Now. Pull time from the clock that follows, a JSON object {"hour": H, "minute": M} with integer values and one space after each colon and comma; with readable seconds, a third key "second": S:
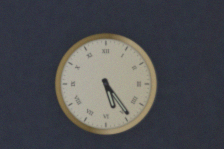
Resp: {"hour": 5, "minute": 24}
